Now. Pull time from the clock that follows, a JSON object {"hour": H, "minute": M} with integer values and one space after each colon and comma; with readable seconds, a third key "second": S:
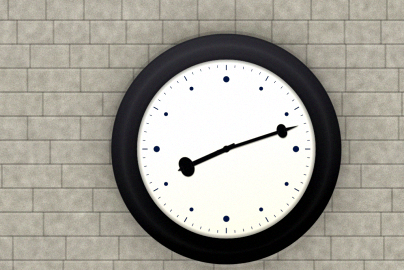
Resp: {"hour": 8, "minute": 12}
